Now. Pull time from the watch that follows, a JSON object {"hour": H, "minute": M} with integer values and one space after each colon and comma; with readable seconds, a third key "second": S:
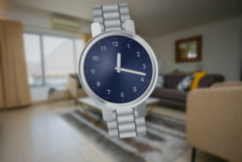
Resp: {"hour": 12, "minute": 18}
